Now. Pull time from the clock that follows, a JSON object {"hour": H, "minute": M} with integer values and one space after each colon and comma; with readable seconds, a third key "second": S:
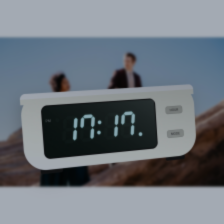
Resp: {"hour": 17, "minute": 17}
